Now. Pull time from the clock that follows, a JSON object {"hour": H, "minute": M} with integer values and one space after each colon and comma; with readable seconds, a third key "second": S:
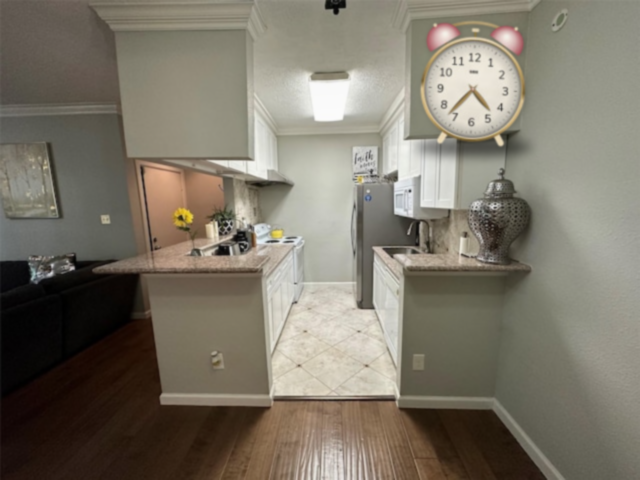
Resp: {"hour": 4, "minute": 37}
